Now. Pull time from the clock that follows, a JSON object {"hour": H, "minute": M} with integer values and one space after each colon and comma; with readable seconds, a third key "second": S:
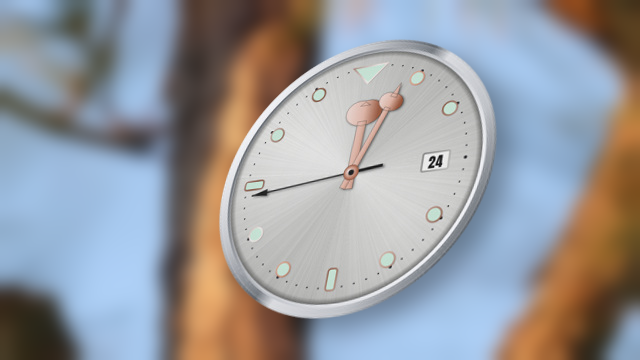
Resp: {"hour": 12, "minute": 3, "second": 44}
